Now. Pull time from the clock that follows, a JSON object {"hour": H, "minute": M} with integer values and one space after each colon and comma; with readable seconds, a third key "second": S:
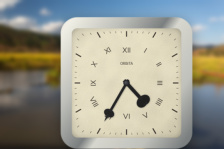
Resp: {"hour": 4, "minute": 35}
